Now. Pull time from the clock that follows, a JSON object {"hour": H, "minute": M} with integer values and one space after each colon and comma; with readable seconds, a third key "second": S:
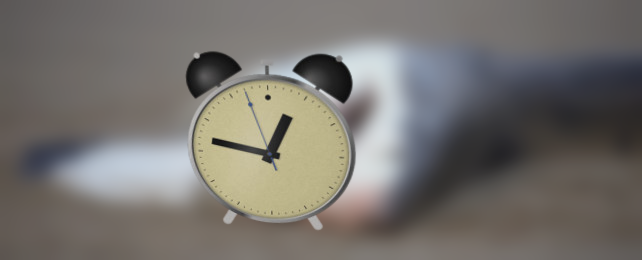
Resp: {"hour": 12, "minute": 46, "second": 57}
